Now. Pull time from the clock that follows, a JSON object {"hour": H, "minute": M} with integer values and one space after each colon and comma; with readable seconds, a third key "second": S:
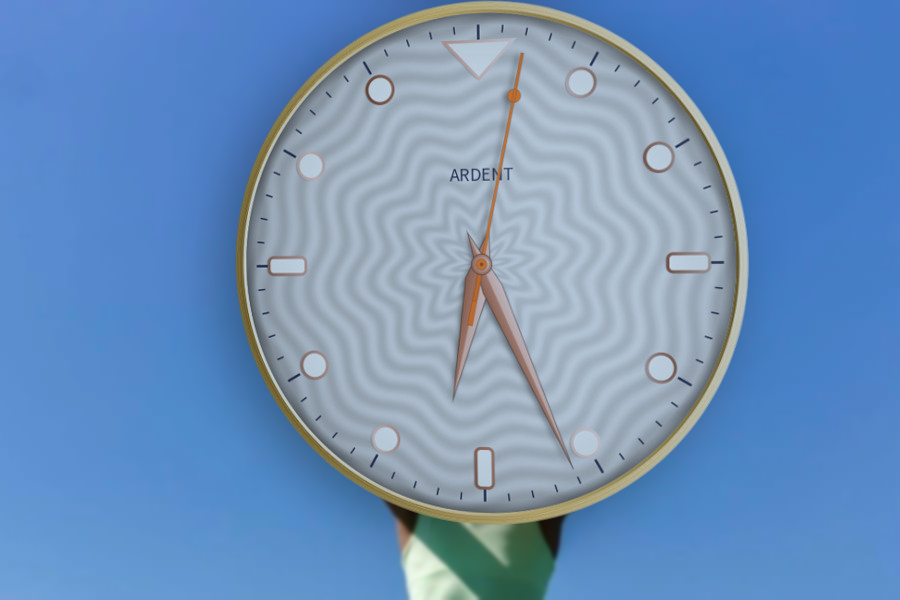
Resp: {"hour": 6, "minute": 26, "second": 2}
